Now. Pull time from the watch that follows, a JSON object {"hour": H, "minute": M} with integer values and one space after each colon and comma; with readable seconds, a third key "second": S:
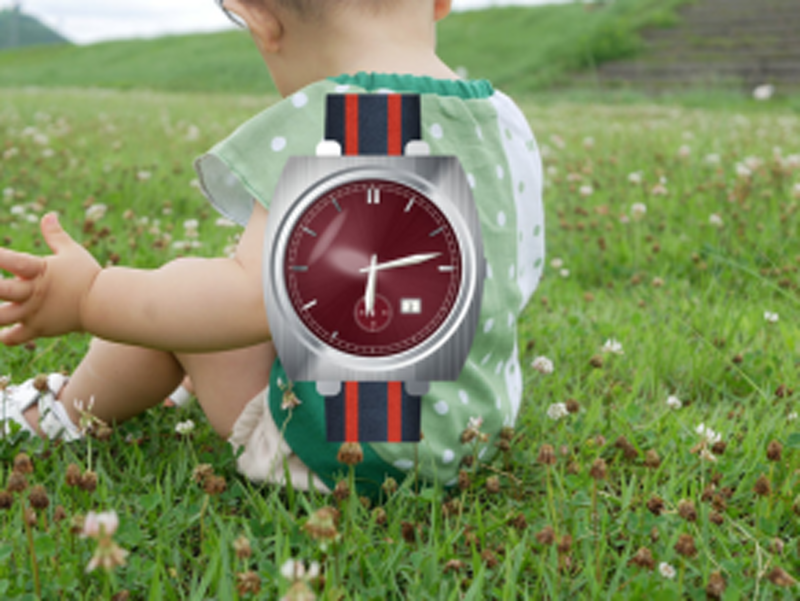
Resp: {"hour": 6, "minute": 13}
